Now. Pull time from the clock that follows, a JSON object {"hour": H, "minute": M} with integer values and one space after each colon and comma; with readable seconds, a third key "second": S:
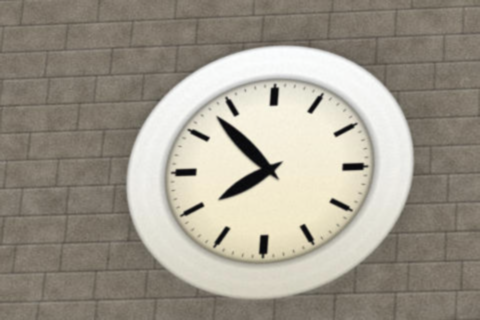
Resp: {"hour": 7, "minute": 53}
